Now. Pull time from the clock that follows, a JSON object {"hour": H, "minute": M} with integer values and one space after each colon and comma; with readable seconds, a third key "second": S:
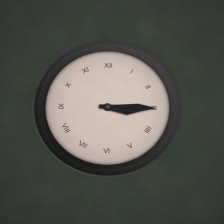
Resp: {"hour": 3, "minute": 15}
